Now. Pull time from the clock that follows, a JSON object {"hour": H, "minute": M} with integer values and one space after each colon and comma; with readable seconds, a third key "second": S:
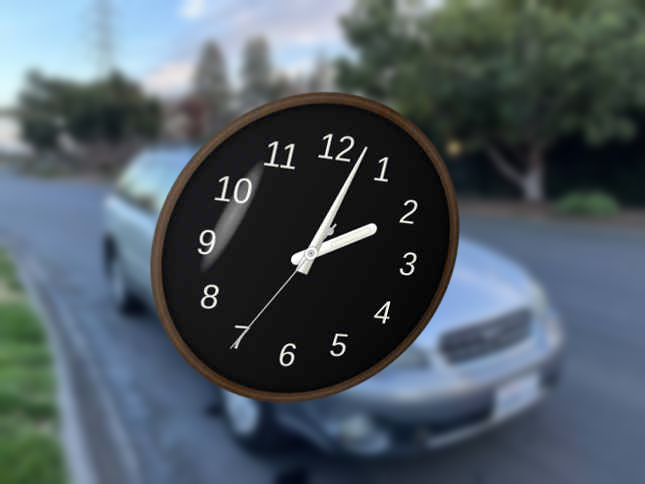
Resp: {"hour": 2, "minute": 2, "second": 35}
